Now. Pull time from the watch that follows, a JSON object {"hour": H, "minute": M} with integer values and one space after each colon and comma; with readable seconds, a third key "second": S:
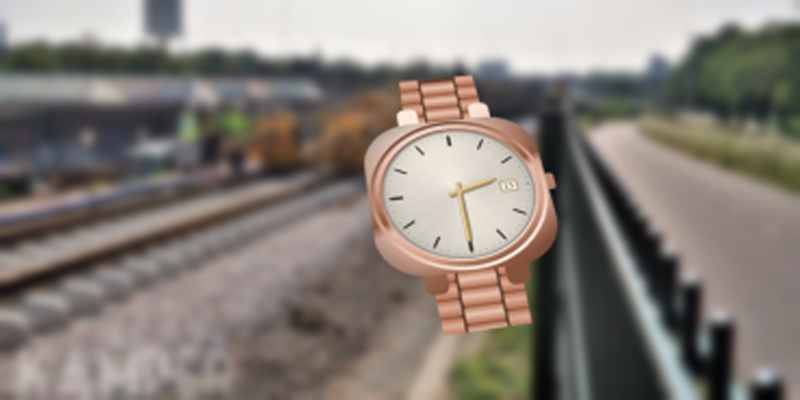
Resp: {"hour": 2, "minute": 30}
